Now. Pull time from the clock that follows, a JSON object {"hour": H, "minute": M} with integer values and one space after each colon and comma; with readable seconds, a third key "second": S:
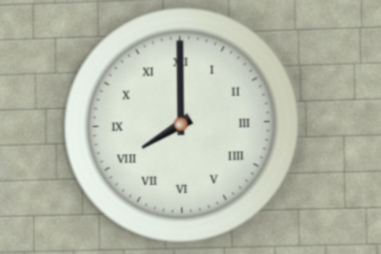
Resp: {"hour": 8, "minute": 0}
